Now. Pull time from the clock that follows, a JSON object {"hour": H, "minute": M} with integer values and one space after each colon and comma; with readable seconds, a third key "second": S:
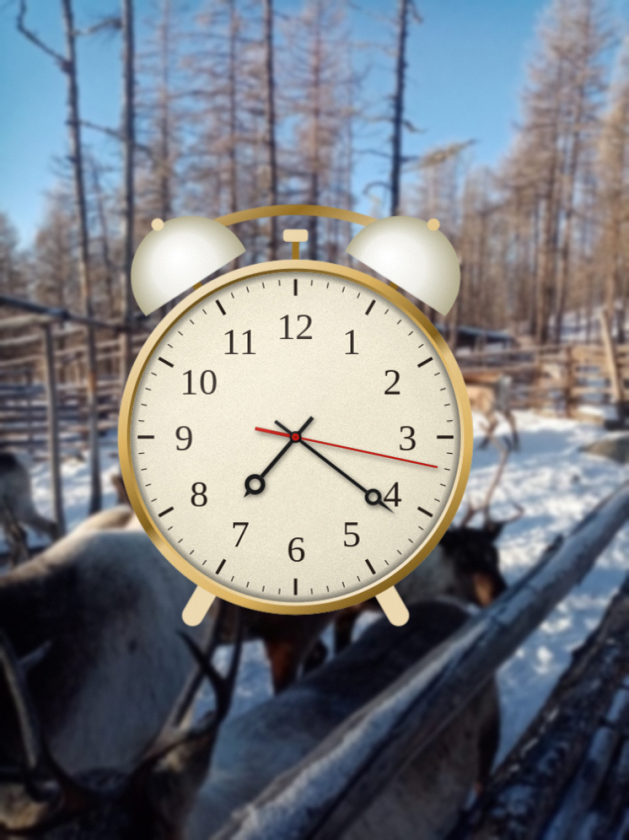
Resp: {"hour": 7, "minute": 21, "second": 17}
